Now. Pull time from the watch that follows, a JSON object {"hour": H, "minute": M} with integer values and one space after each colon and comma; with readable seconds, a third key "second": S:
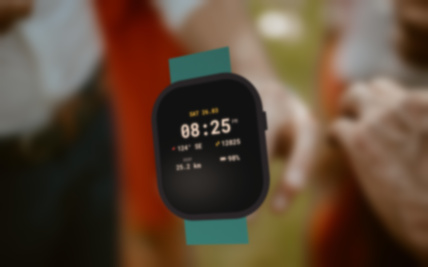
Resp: {"hour": 8, "minute": 25}
